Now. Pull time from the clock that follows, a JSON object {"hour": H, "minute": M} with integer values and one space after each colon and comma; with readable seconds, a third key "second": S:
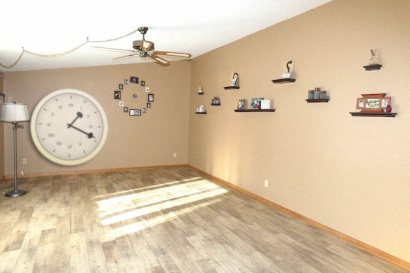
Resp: {"hour": 1, "minute": 19}
